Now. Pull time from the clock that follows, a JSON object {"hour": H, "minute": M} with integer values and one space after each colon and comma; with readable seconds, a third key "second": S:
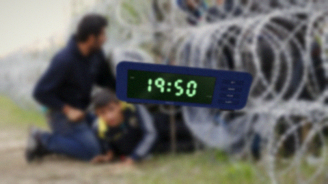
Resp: {"hour": 19, "minute": 50}
